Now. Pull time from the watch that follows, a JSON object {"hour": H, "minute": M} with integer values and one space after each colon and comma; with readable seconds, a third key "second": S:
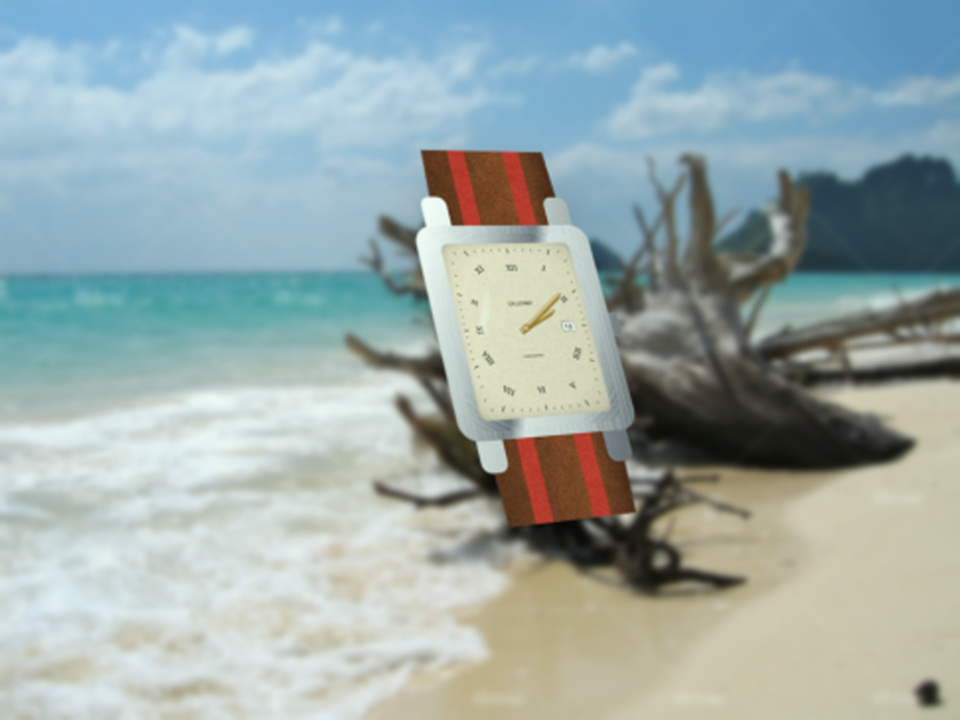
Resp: {"hour": 2, "minute": 9}
